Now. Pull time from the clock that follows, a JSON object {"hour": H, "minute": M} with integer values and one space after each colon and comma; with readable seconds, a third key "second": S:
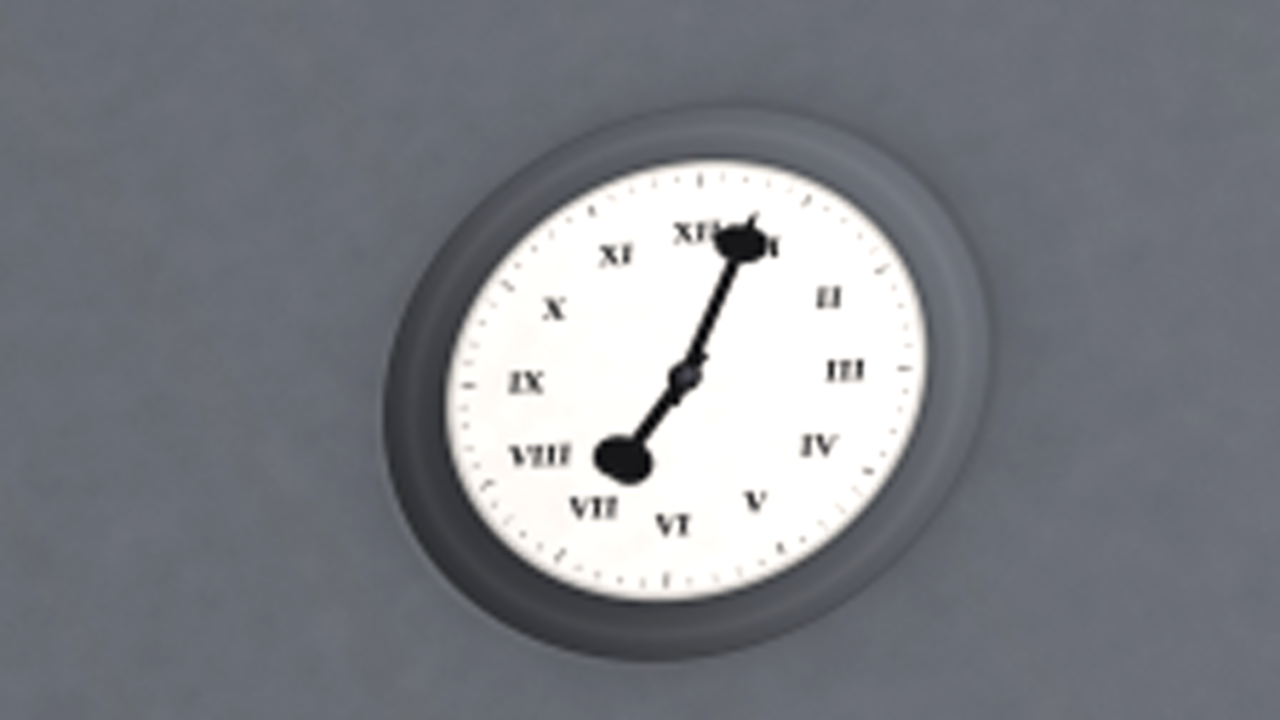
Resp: {"hour": 7, "minute": 3}
